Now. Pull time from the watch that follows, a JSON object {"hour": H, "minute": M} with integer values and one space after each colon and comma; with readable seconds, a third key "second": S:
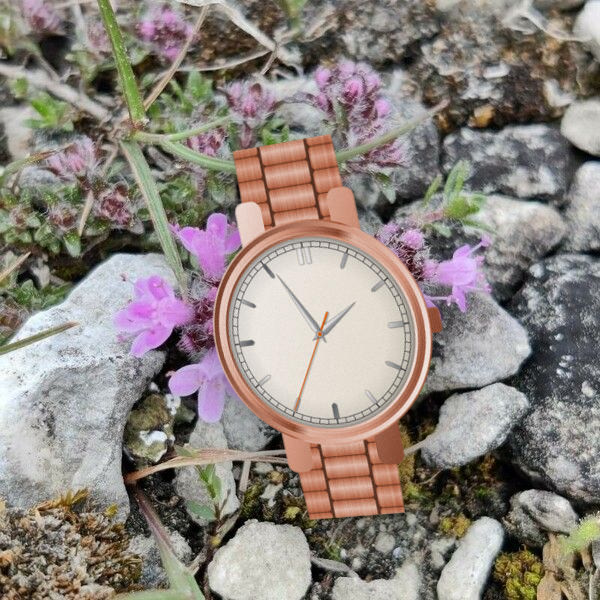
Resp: {"hour": 1, "minute": 55, "second": 35}
